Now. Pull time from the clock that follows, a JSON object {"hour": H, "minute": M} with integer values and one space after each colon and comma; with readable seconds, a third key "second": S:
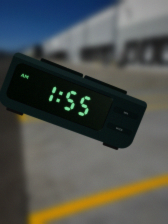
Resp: {"hour": 1, "minute": 55}
